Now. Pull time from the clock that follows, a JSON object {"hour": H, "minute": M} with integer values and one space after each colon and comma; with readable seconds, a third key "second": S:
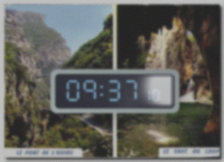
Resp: {"hour": 9, "minute": 37, "second": 10}
